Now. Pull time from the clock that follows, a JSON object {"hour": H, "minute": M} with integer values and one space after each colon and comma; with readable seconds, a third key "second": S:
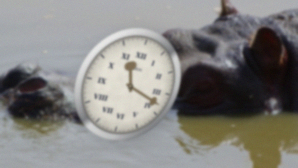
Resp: {"hour": 11, "minute": 18}
